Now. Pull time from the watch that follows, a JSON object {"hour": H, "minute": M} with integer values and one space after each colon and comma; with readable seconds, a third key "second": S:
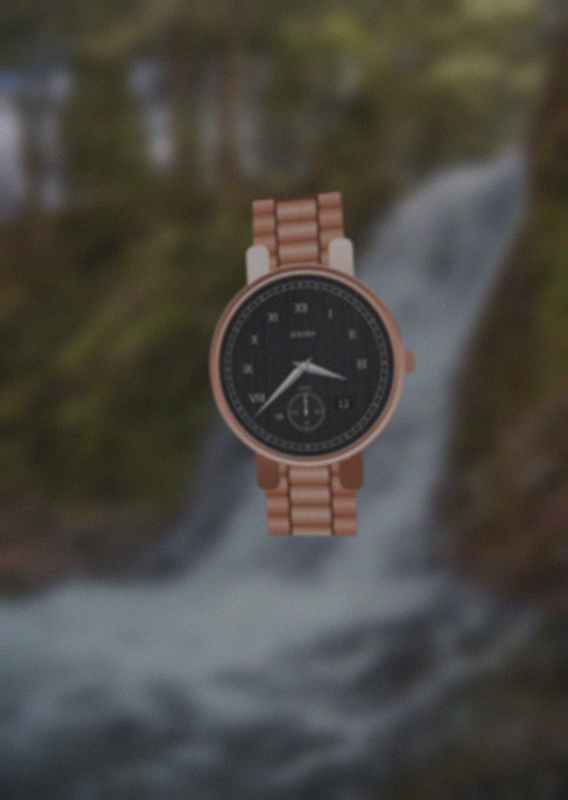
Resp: {"hour": 3, "minute": 38}
